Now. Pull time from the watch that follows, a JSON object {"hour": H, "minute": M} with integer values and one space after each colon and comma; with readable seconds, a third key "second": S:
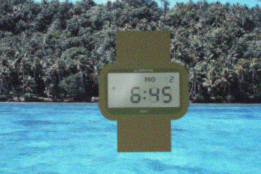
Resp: {"hour": 6, "minute": 45}
